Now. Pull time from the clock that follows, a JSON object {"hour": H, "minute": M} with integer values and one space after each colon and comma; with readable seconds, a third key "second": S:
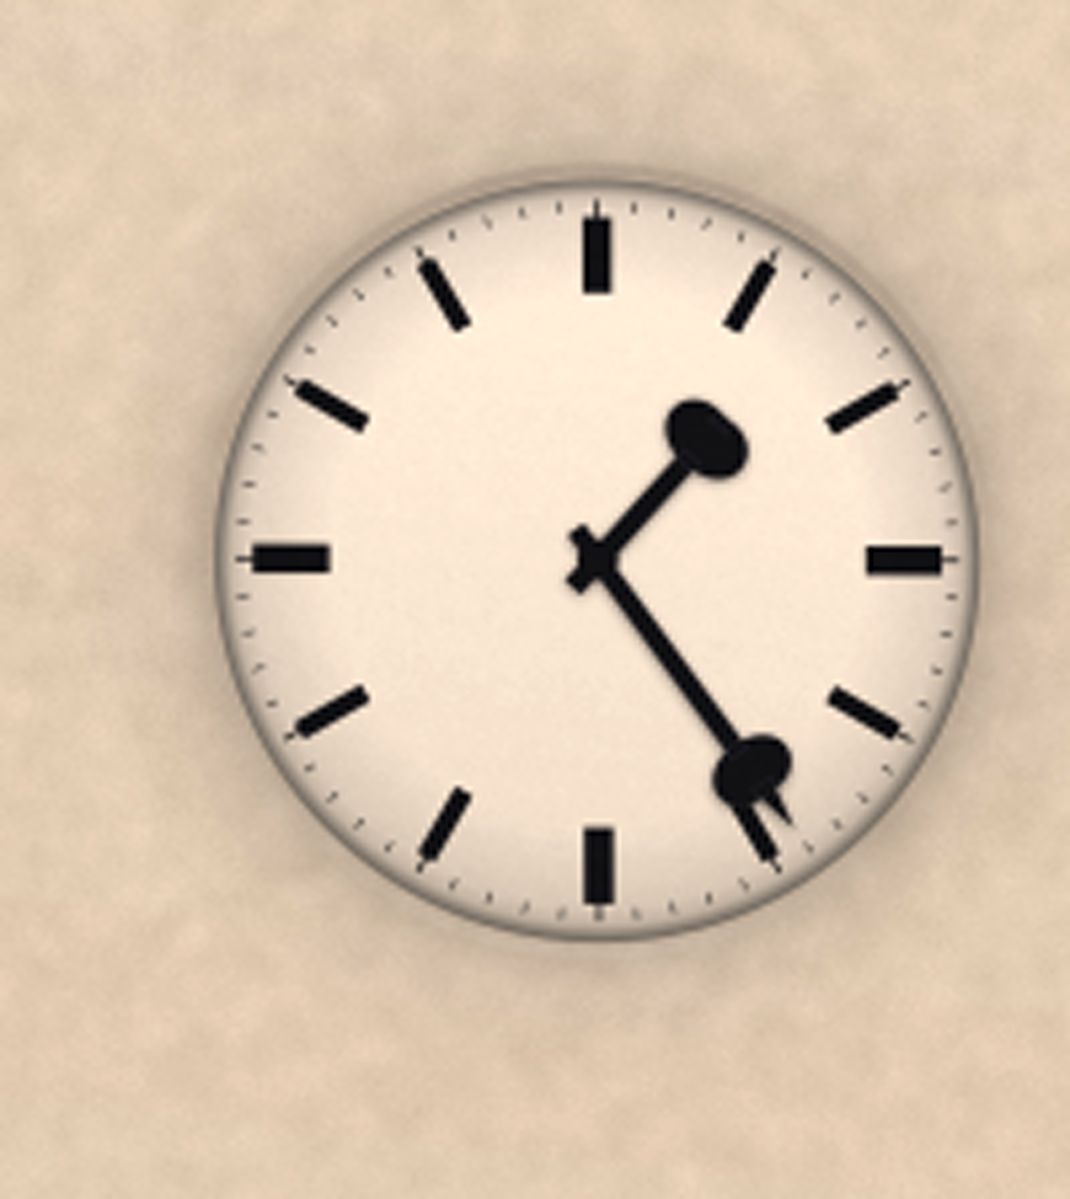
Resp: {"hour": 1, "minute": 24}
